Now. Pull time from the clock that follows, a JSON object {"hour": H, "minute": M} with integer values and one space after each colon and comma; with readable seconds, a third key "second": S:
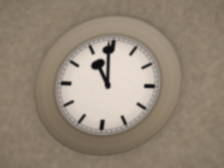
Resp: {"hour": 10, "minute": 59}
